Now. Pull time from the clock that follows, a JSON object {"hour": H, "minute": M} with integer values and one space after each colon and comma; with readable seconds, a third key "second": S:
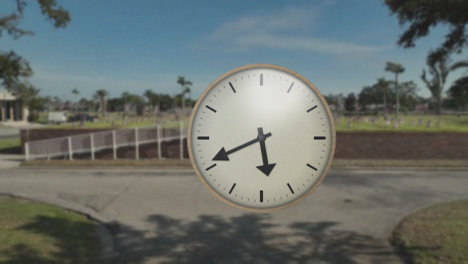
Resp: {"hour": 5, "minute": 41}
